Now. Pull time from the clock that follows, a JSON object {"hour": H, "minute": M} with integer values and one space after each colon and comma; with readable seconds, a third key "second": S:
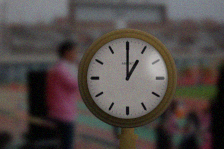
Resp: {"hour": 1, "minute": 0}
